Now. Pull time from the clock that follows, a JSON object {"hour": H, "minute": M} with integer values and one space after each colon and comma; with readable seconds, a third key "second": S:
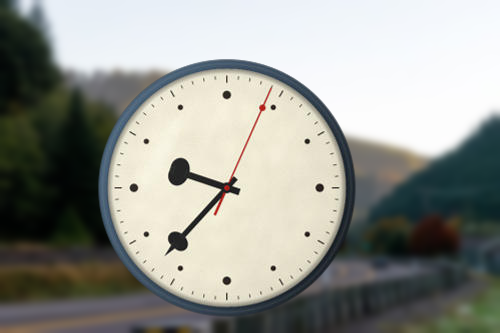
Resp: {"hour": 9, "minute": 37, "second": 4}
